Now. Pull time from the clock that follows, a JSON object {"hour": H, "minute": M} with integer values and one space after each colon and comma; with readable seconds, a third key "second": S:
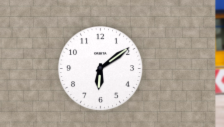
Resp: {"hour": 6, "minute": 9}
